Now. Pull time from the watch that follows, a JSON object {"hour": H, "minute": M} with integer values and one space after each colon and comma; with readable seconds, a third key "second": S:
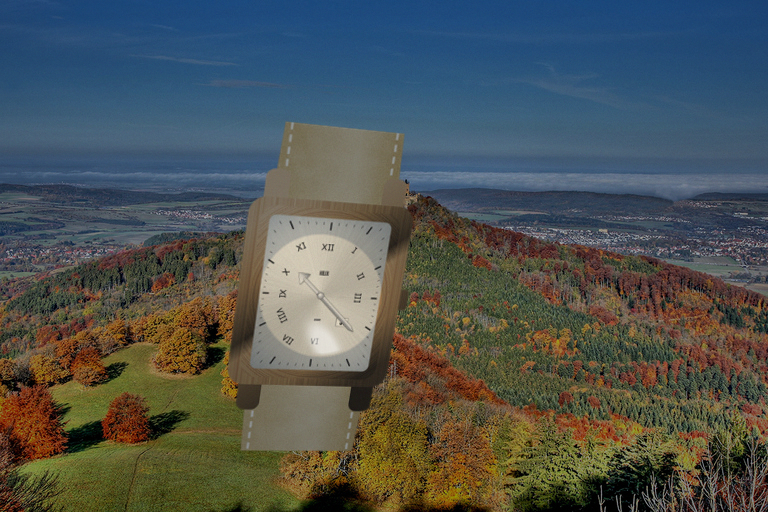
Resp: {"hour": 10, "minute": 22}
